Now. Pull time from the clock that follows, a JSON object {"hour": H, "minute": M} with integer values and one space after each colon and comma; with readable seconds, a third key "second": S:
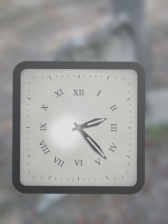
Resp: {"hour": 2, "minute": 23}
